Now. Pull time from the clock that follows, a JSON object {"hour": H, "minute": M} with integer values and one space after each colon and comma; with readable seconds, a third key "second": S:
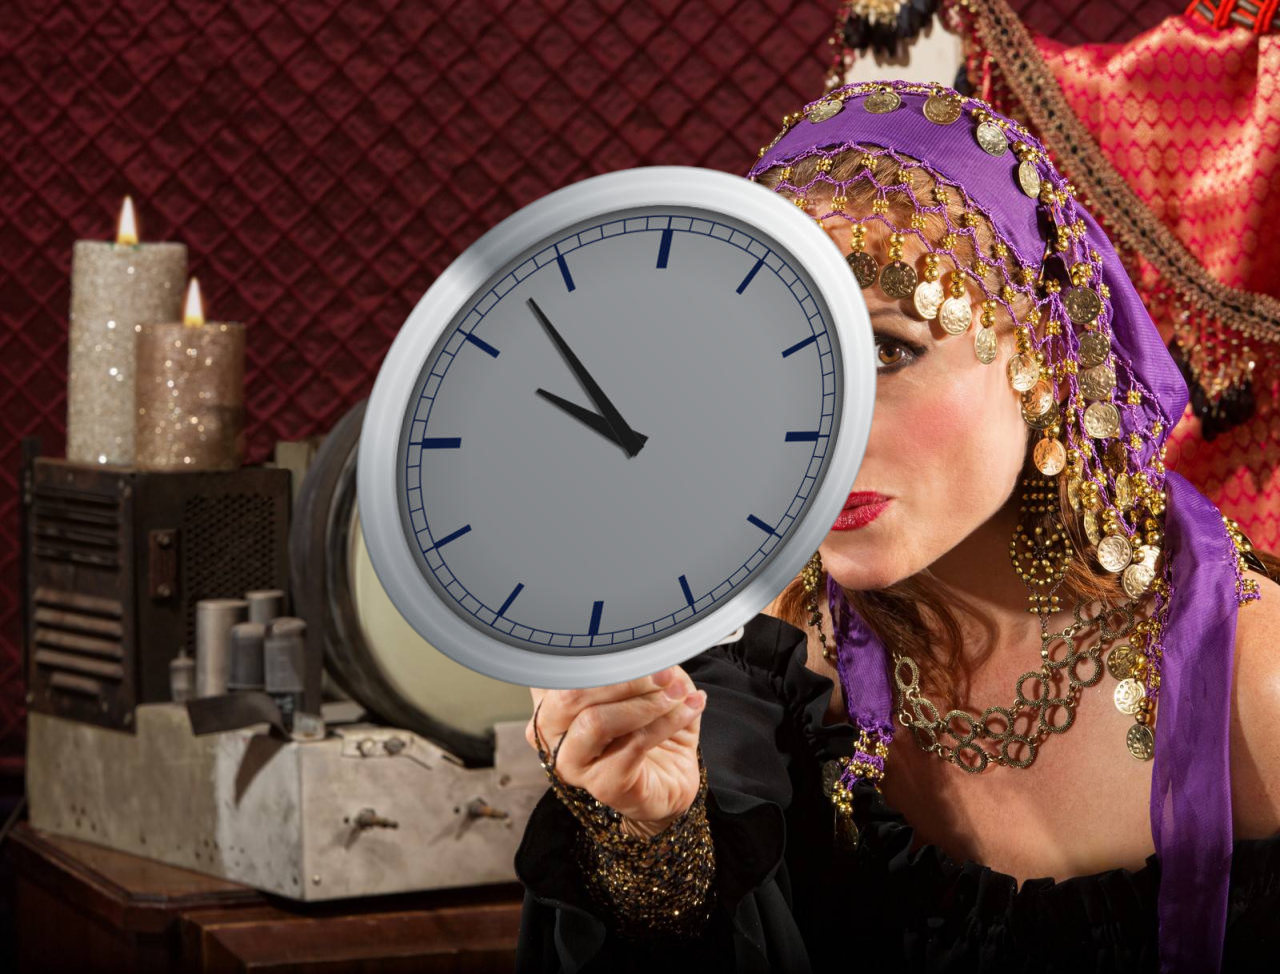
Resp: {"hour": 9, "minute": 53}
